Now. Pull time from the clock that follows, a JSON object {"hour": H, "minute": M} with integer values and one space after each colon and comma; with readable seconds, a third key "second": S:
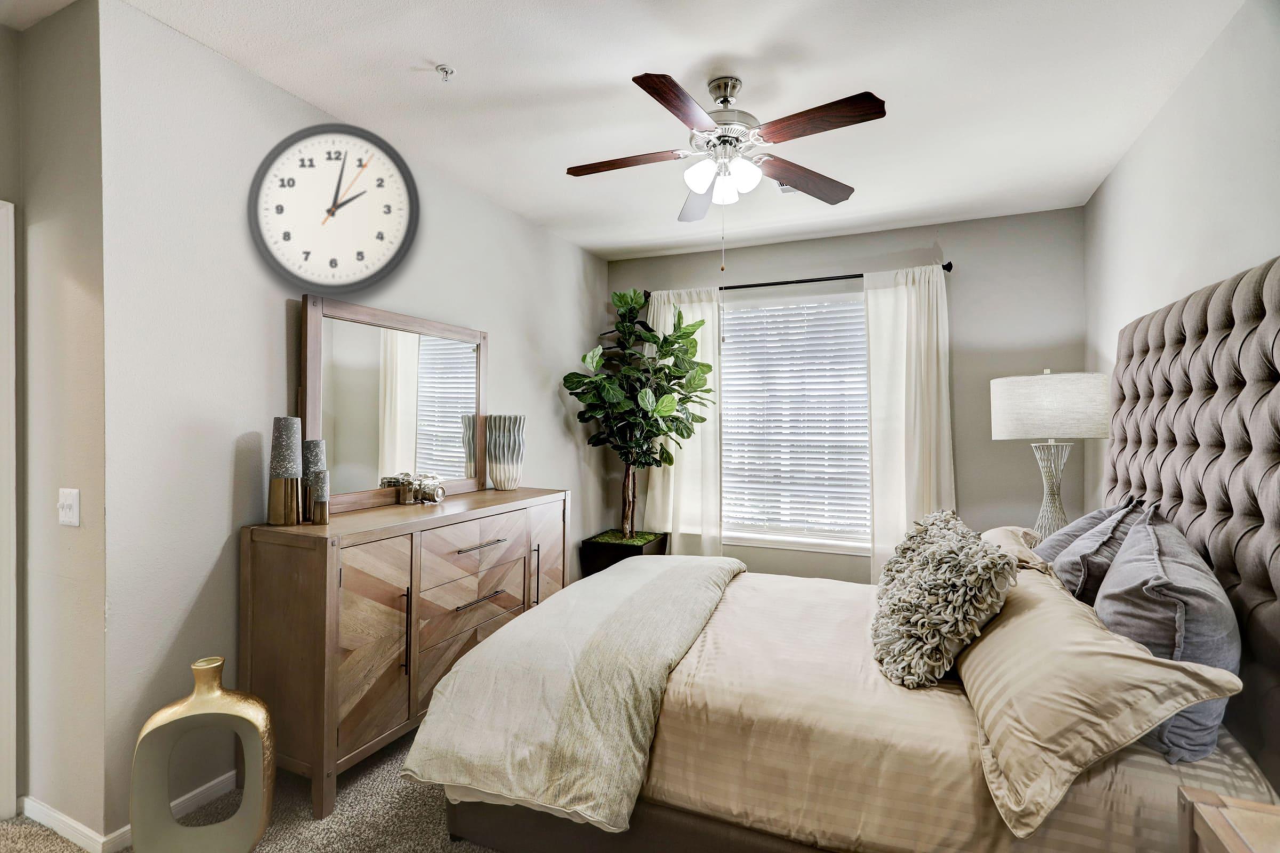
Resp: {"hour": 2, "minute": 2, "second": 6}
